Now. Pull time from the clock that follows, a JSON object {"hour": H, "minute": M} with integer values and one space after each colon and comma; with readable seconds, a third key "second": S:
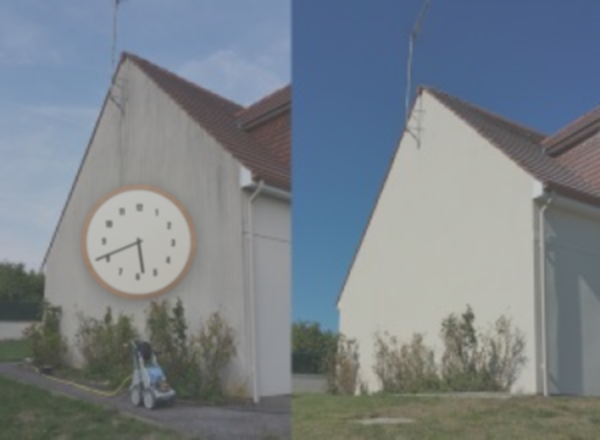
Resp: {"hour": 5, "minute": 41}
